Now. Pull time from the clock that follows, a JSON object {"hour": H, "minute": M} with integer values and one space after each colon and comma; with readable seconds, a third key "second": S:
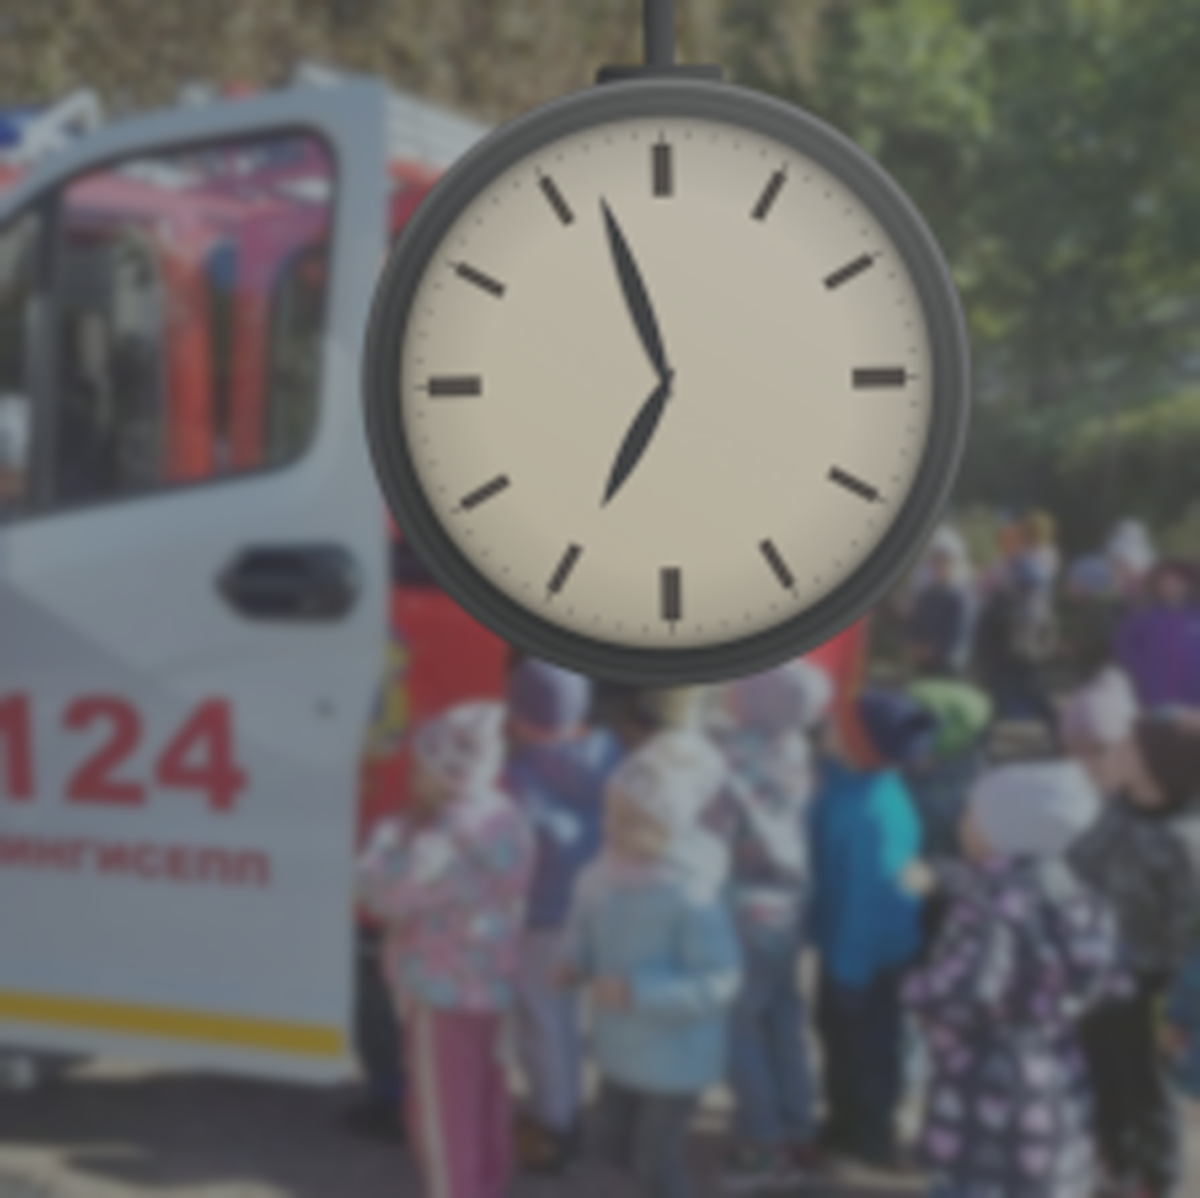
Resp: {"hour": 6, "minute": 57}
